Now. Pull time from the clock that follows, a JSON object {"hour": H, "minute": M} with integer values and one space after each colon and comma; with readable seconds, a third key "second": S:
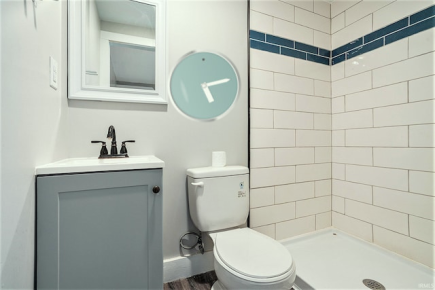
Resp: {"hour": 5, "minute": 13}
